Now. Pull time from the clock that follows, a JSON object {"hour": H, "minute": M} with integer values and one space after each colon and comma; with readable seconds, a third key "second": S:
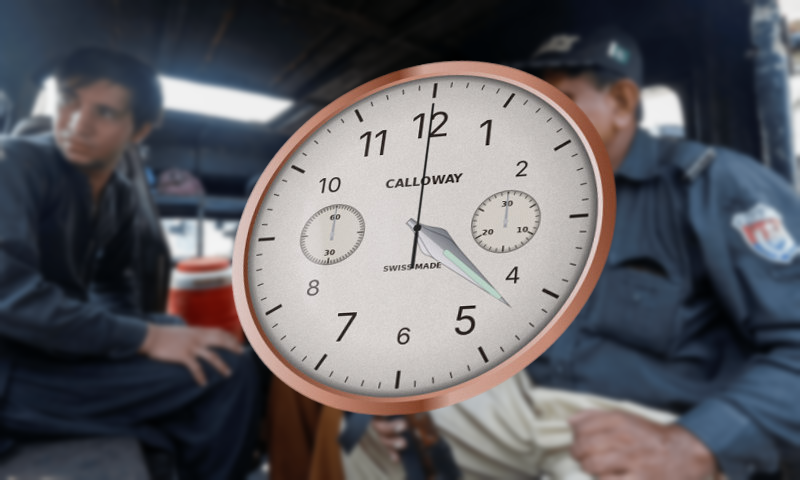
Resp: {"hour": 4, "minute": 22}
